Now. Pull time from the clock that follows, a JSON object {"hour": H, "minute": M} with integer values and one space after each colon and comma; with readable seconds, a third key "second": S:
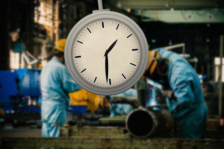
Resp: {"hour": 1, "minute": 31}
